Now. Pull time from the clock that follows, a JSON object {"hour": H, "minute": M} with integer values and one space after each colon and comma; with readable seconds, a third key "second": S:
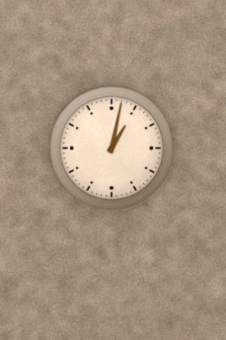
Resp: {"hour": 1, "minute": 2}
